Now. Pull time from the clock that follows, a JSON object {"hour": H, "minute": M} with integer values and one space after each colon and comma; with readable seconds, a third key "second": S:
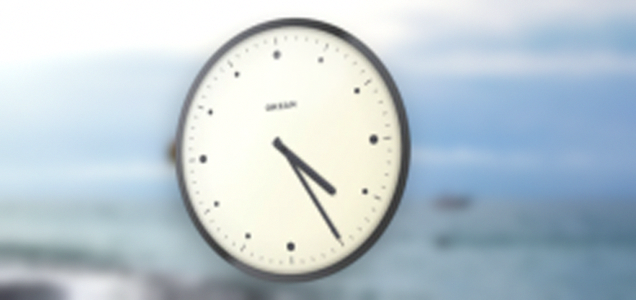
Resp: {"hour": 4, "minute": 25}
